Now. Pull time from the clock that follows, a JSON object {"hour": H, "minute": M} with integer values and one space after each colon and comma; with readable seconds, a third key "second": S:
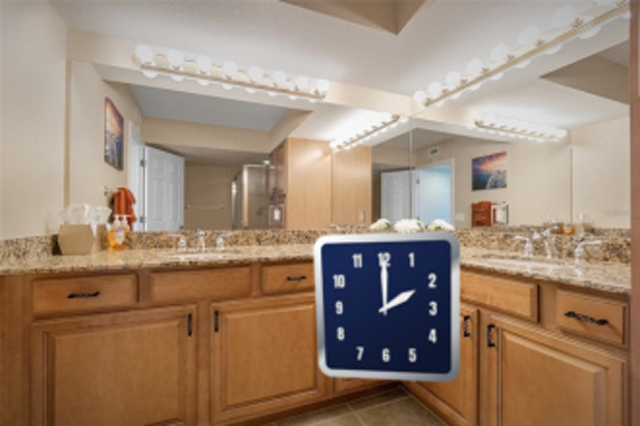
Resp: {"hour": 2, "minute": 0}
